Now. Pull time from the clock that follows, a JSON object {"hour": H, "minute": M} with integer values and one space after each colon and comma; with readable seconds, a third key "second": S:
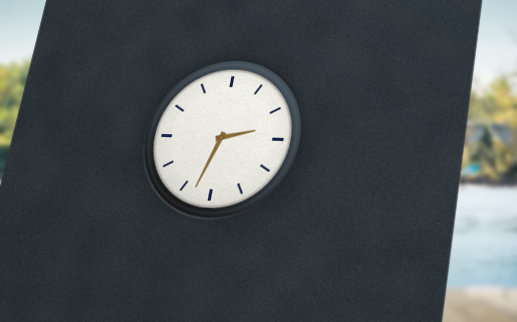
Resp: {"hour": 2, "minute": 33}
